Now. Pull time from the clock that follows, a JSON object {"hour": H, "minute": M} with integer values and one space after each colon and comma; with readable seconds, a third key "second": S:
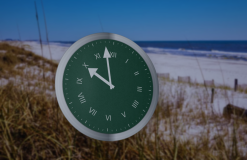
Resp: {"hour": 9, "minute": 58}
